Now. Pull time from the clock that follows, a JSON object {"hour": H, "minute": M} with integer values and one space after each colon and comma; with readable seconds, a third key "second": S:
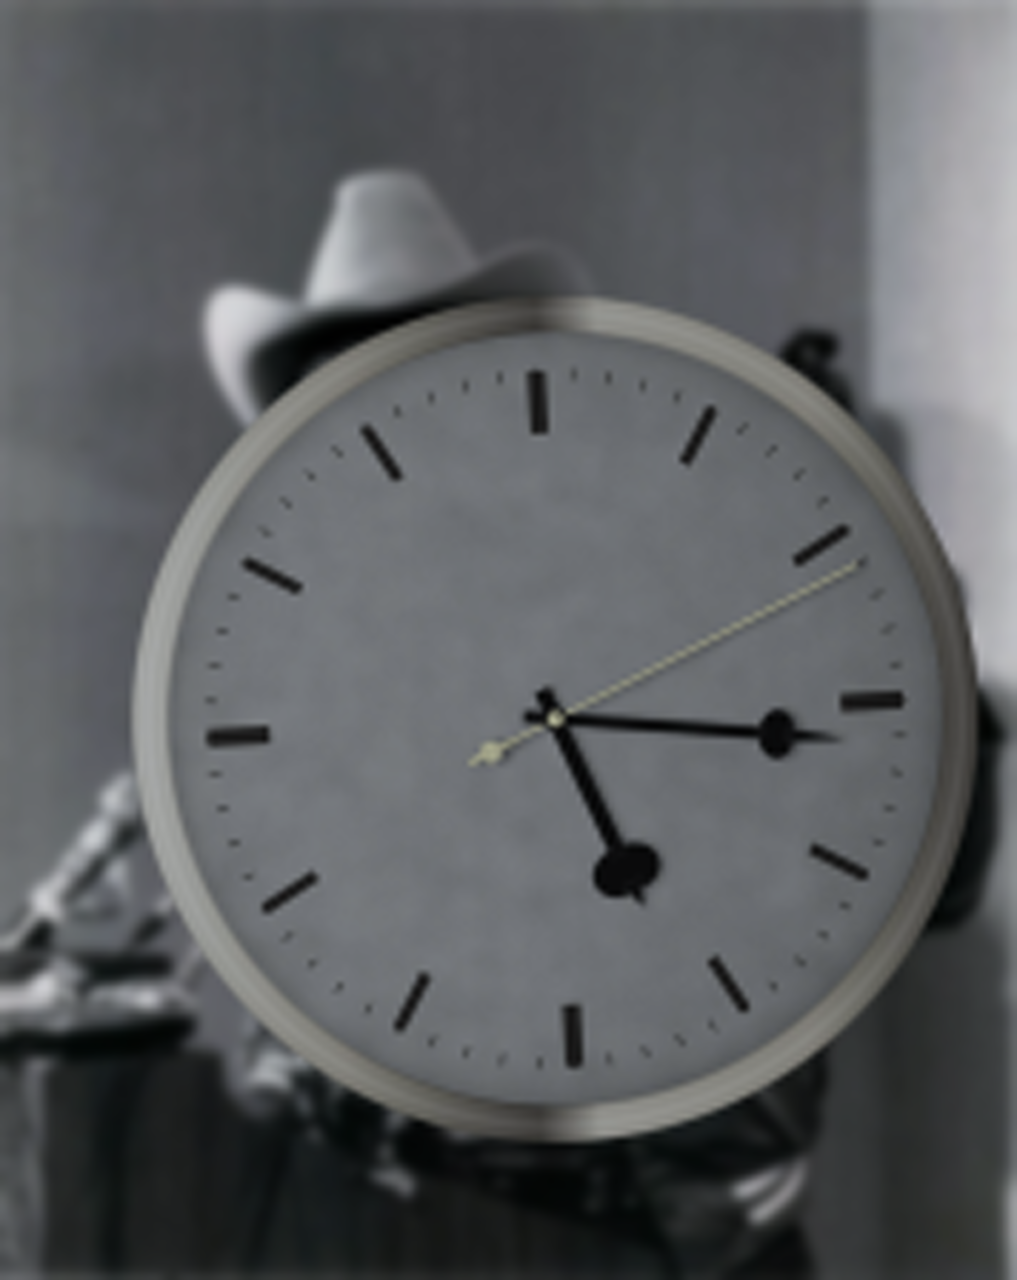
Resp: {"hour": 5, "minute": 16, "second": 11}
